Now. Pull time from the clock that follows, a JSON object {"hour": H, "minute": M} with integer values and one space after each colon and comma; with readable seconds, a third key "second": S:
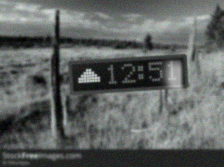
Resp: {"hour": 12, "minute": 51}
